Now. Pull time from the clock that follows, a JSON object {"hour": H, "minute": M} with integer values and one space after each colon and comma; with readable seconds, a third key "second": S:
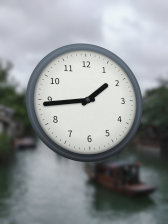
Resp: {"hour": 1, "minute": 44}
